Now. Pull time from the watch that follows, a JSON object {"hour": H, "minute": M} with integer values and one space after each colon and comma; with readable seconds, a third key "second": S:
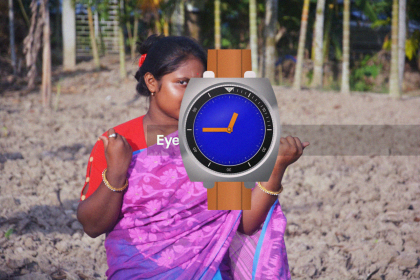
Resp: {"hour": 12, "minute": 45}
